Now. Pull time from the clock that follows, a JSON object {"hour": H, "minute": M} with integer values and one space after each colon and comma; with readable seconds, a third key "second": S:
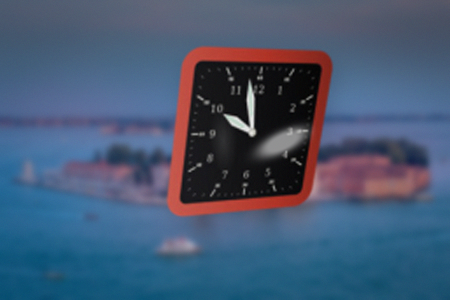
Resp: {"hour": 9, "minute": 58}
